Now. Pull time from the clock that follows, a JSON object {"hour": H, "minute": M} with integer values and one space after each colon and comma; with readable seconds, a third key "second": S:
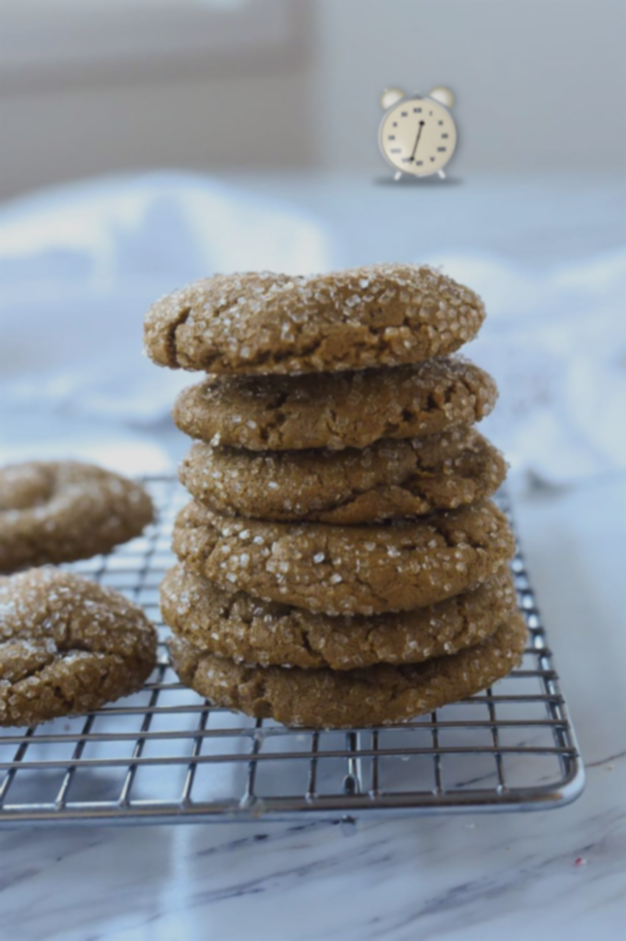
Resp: {"hour": 12, "minute": 33}
